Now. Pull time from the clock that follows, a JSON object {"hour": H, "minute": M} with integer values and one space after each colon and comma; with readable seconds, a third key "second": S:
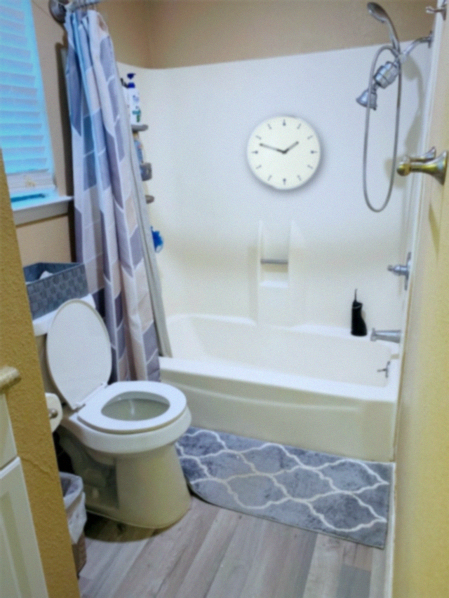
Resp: {"hour": 1, "minute": 48}
